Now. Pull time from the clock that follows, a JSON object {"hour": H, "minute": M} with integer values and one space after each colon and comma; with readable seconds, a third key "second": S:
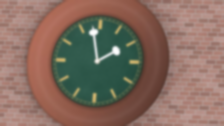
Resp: {"hour": 1, "minute": 58}
